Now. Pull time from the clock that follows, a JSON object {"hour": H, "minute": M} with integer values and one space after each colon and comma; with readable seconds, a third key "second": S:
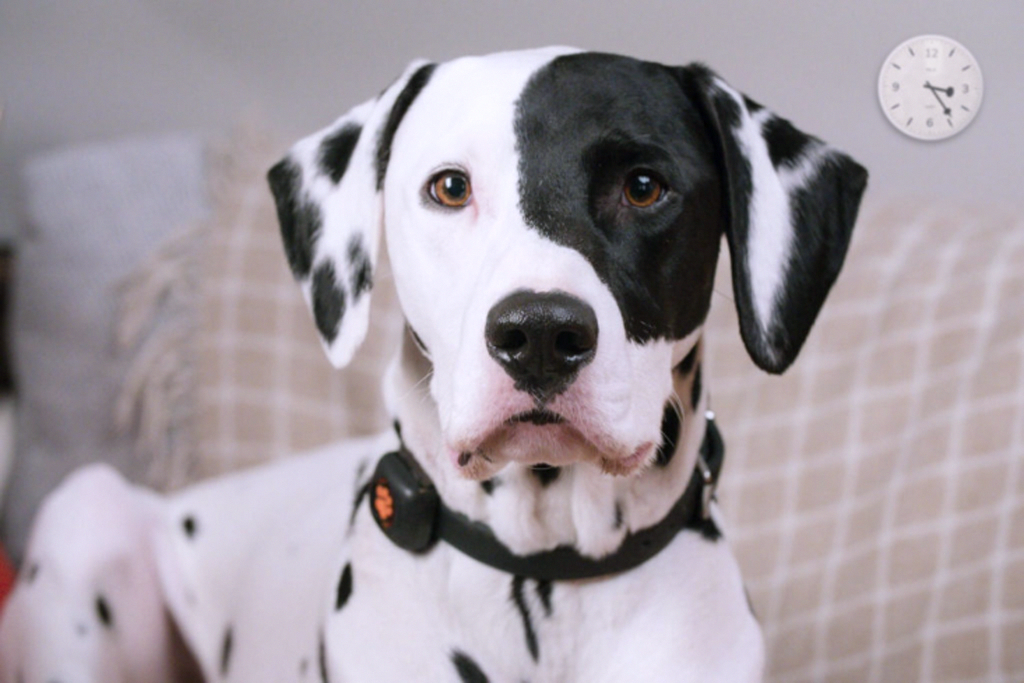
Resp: {"hour": 3, "minute": 24}
